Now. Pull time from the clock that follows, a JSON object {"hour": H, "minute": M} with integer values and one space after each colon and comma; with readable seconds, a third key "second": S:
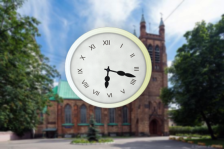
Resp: {"hour": 6, "minute": 18}
